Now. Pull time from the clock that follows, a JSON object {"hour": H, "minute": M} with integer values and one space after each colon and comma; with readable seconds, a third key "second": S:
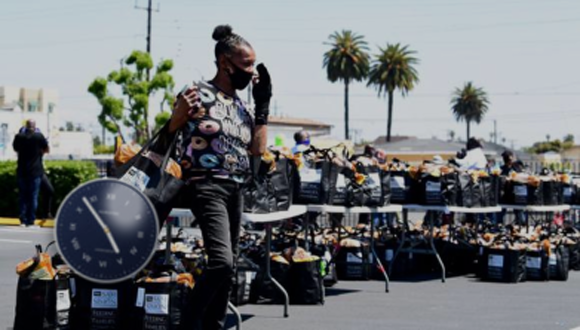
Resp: {"hour": 4, "minute": 53}
